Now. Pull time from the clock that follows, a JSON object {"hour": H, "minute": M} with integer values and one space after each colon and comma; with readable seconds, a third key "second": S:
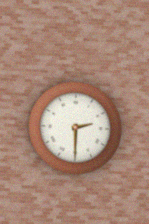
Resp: {"hour": 2, "minute": 30}
